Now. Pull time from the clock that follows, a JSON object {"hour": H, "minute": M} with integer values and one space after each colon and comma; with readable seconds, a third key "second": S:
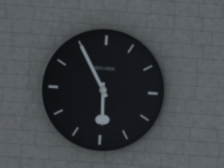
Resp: {"hour": 5, "minute": 55}
